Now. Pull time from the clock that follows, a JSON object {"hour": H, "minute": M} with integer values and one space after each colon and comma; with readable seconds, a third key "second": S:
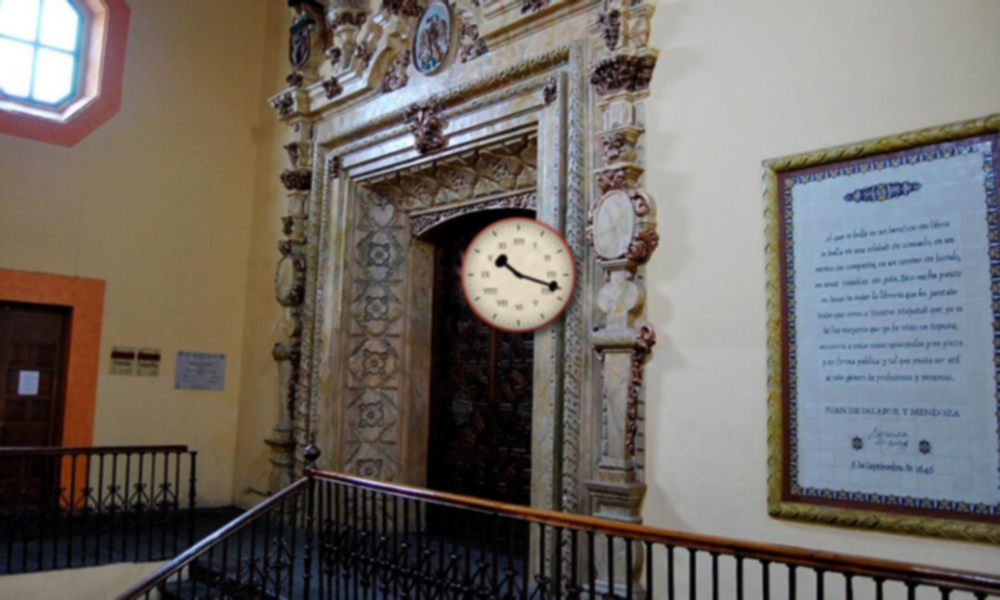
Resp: {"hour": 10, "minute": 18}
